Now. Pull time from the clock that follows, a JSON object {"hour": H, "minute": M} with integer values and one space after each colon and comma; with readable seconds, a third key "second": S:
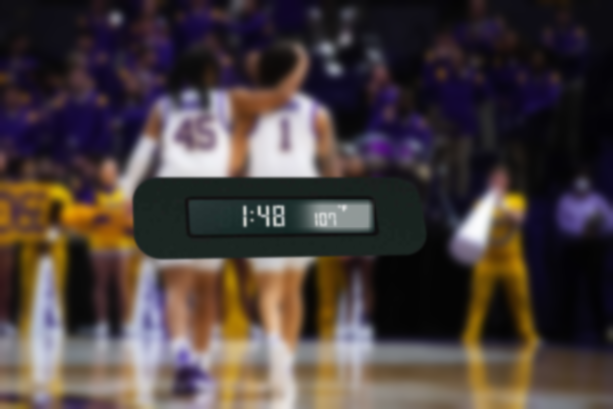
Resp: {"hour": 1, "minute": 48}
